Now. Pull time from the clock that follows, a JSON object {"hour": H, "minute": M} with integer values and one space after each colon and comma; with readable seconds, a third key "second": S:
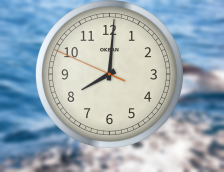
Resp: {"hour": 8, "minute": 0, "second": 49}
